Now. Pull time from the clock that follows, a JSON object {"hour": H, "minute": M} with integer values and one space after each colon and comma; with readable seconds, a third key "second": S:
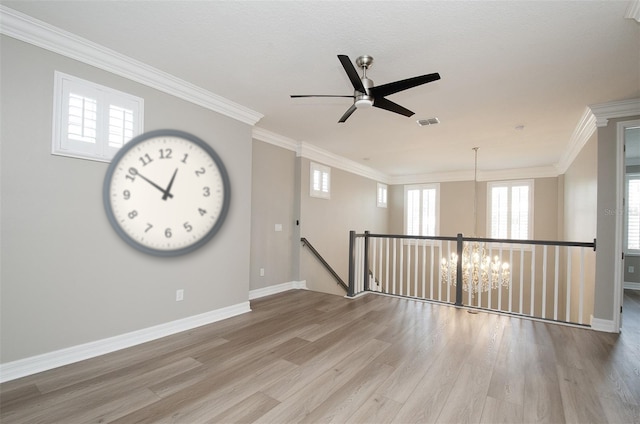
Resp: {"hour": 12, "minute": 51}
